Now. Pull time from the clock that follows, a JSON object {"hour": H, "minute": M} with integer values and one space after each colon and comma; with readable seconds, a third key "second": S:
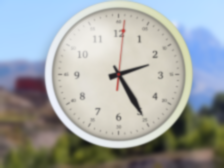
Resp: {"hour": 2, "minute": 25, "second": 1}
